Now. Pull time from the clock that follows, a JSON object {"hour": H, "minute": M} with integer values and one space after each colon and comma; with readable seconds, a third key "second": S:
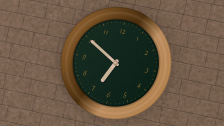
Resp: {"hour": 6, "minute": 50}
